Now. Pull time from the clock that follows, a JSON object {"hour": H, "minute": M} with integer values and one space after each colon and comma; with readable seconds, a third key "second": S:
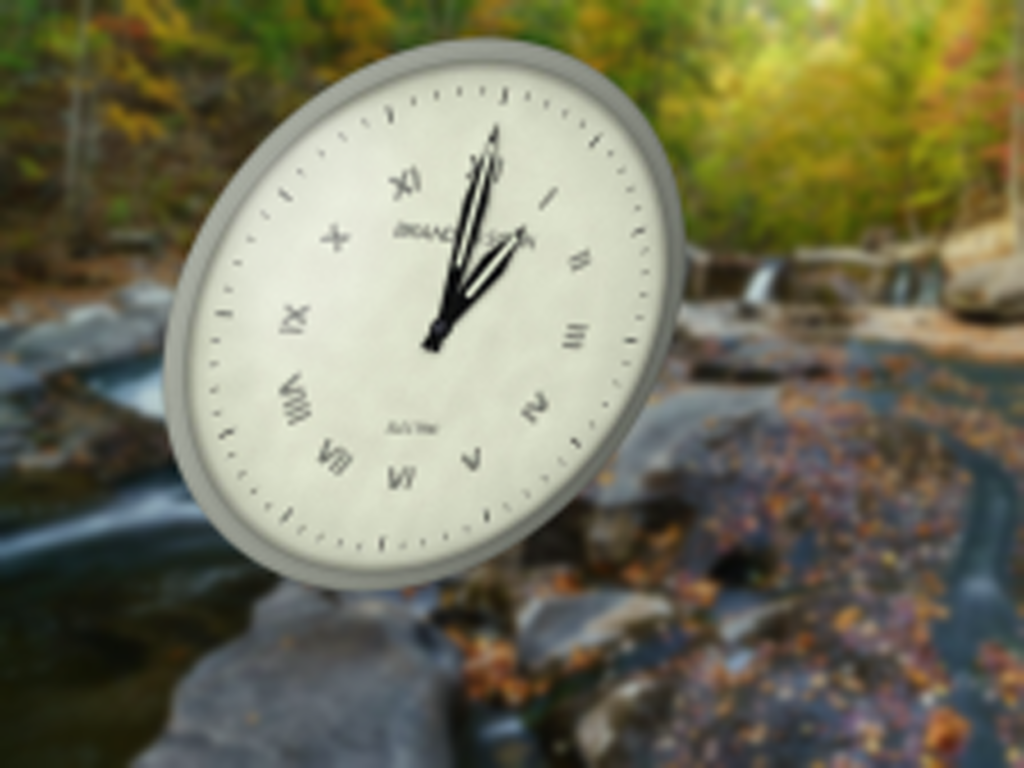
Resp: {"hour": 1, "minute": 0}
